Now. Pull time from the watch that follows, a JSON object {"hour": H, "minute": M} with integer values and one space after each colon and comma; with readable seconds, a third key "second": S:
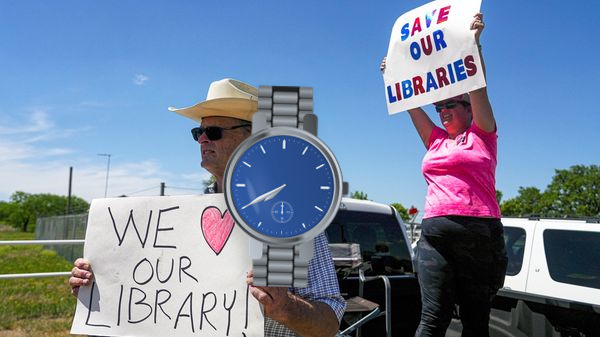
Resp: {"hour": 7, "minute": 40}
